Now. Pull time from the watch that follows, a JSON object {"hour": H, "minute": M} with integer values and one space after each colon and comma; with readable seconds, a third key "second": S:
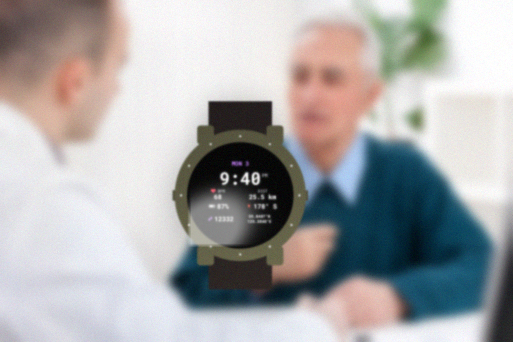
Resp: {"hour": 9, "minute": 40}
